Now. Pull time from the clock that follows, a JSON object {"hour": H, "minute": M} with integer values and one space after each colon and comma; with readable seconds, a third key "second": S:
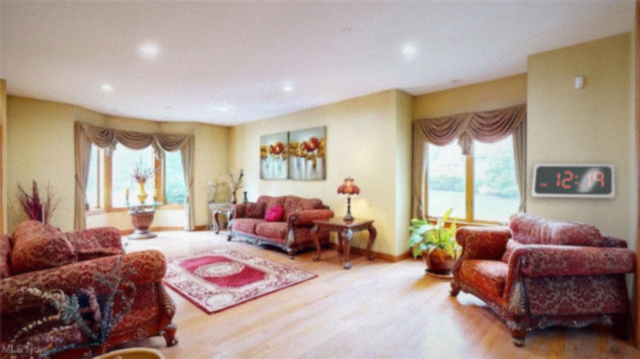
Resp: {"hour": 12, "minute": 19}
